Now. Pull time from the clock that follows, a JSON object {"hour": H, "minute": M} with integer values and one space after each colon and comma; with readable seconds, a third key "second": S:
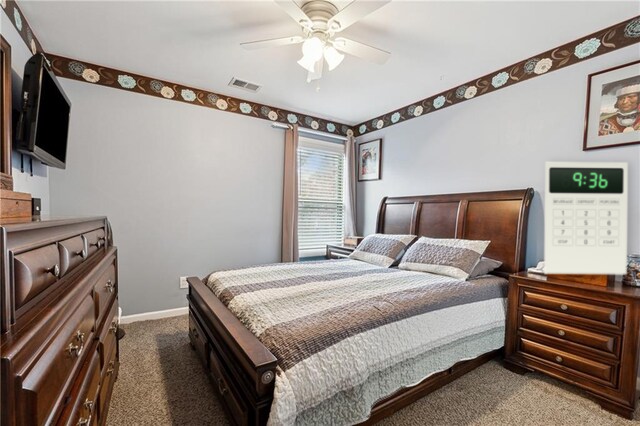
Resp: {"hour": 9, "minute": 36}
